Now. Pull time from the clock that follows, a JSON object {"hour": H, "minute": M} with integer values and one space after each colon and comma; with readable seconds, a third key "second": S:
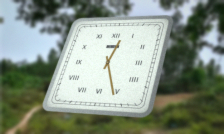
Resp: {"hour": 12, "minute": 26}
